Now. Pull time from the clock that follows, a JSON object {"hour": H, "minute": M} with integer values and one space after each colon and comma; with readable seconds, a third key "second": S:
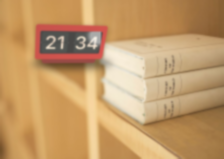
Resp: {"hour": 21, "minute": 34}
